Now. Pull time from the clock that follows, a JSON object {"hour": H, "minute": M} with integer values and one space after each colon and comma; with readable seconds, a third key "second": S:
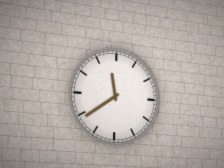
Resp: {"hour": 11, "minute": 39}
